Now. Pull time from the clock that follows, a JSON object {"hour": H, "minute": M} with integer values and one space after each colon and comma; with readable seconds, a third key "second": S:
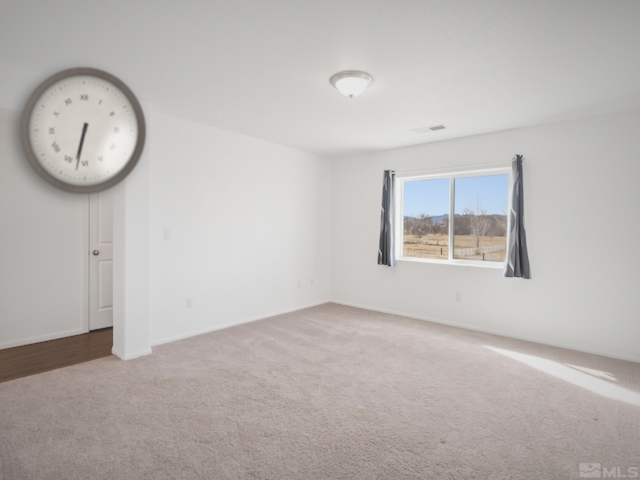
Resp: {"hour": 6, "minute": 32}
